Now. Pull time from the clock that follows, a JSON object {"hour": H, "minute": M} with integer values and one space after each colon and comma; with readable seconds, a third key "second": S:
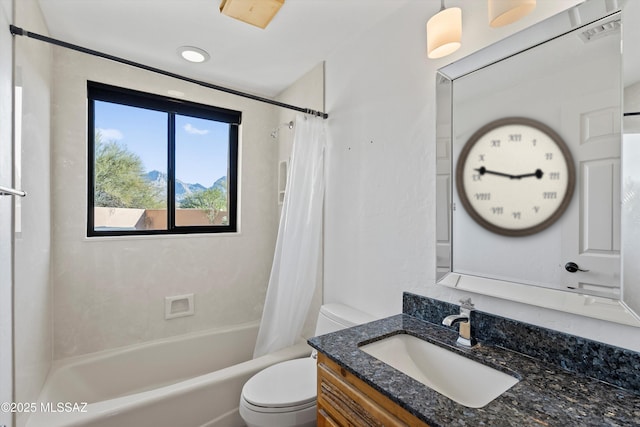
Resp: {"hour": 2, "minute": 47}
